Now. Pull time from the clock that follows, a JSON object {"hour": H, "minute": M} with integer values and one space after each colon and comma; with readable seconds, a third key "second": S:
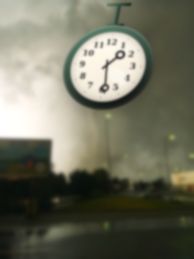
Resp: {"hour": 1, "minute": 29}
